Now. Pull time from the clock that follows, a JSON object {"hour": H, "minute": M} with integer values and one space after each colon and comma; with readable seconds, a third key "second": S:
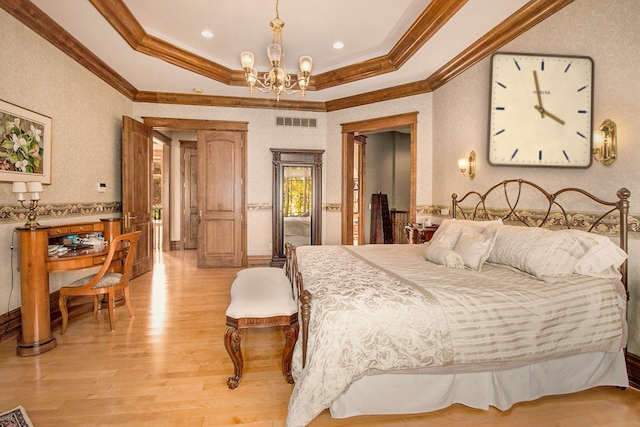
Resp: {"hour": 3, "minute": 58}
